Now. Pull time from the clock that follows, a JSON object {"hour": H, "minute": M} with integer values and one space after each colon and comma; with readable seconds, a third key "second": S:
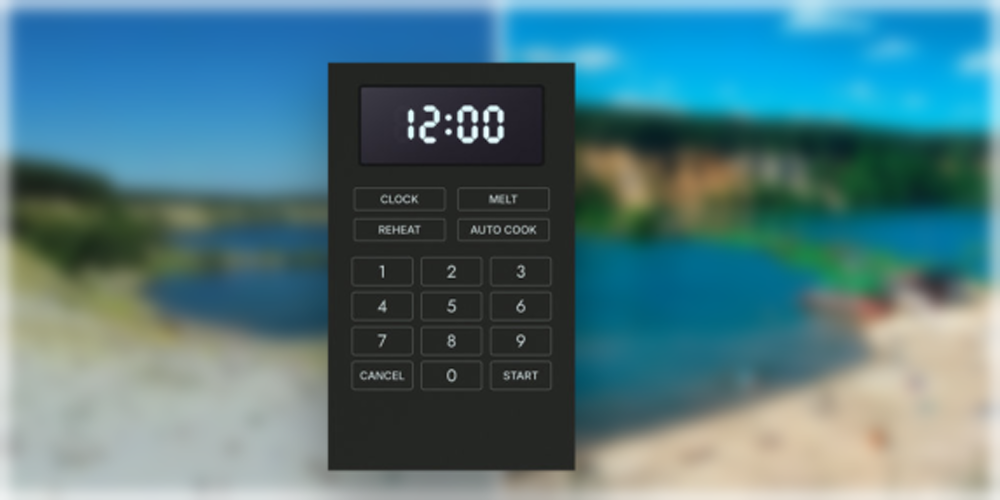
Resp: {"hour": 12, "minute": 0}
